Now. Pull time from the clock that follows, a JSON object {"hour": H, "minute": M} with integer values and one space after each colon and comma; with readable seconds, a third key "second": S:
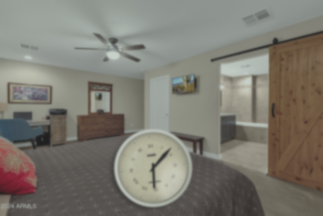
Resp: {"hour": 6, "minute": 8}
